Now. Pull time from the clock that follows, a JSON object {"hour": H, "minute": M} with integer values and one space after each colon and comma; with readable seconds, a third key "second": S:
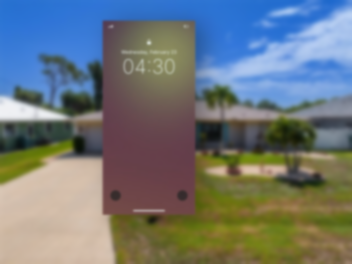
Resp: {"hour": 4, "minute": 30}
